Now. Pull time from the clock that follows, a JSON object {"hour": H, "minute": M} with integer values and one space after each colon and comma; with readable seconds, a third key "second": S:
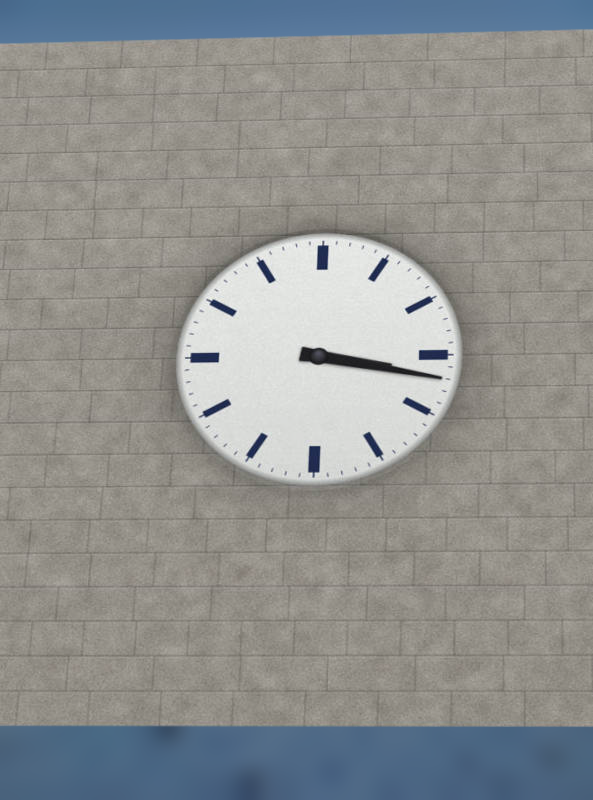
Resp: {"hour": 3, "minute": 17}
